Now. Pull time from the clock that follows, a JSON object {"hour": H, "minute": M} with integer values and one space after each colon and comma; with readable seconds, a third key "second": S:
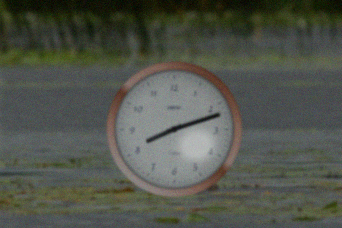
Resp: {"hour": 8, "minute": 12}
